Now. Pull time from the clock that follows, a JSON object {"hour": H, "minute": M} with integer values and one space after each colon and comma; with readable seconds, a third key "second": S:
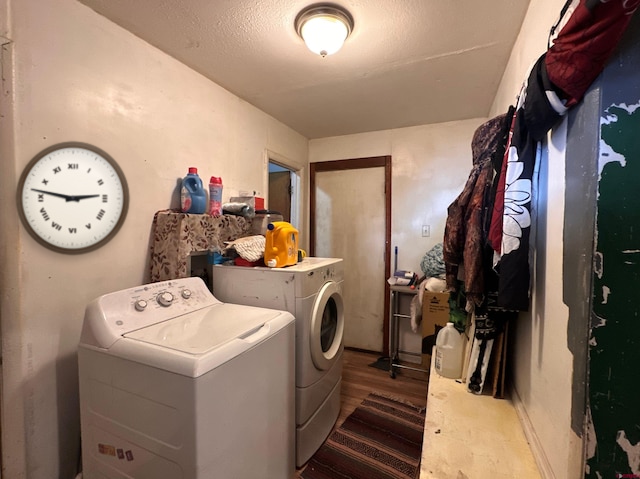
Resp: {"hour": 2, "minute": 47}
